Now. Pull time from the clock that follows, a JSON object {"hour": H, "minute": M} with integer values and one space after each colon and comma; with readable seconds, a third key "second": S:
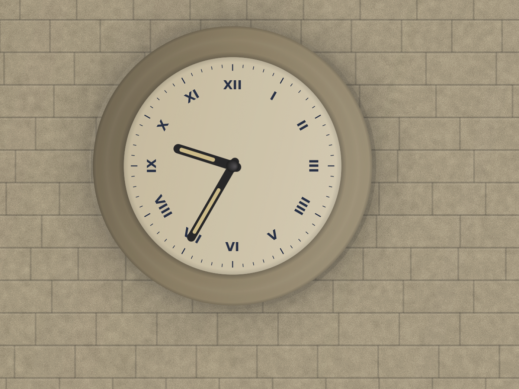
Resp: {"hour": 9, "minute": 35}
